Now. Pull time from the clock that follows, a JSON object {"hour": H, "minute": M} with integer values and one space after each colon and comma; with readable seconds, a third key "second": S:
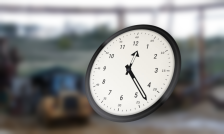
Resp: {"hour": 12, "minute": 23}
